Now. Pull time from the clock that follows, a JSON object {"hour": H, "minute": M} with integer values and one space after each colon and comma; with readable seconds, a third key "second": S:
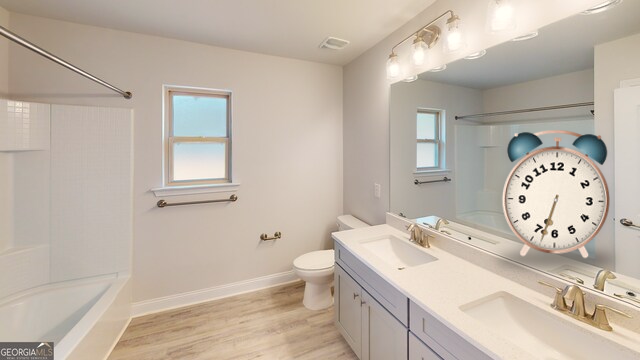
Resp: {"hour": 6, "minute": 33}
